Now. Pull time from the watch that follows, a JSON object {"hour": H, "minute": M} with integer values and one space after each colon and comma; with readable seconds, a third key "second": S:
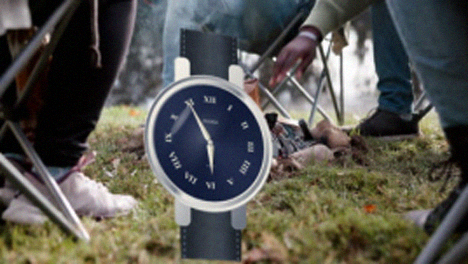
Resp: {"hour": 5, "minute": 55}
